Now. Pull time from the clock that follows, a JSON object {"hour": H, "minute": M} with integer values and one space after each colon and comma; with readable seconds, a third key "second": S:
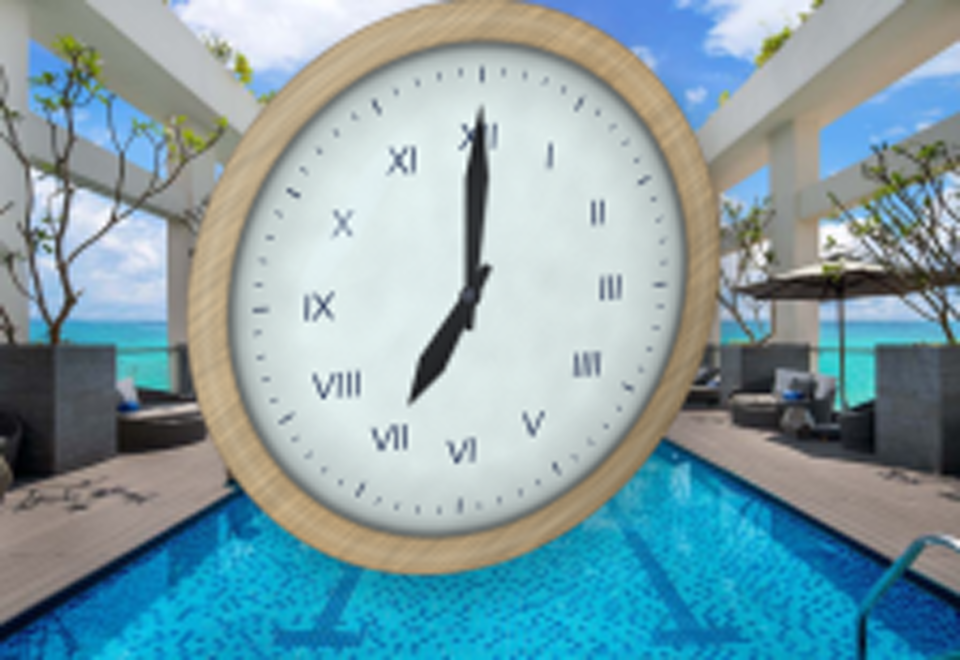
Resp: {"hour": 7, "minute": 0}
